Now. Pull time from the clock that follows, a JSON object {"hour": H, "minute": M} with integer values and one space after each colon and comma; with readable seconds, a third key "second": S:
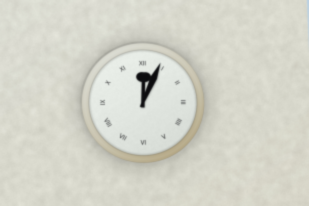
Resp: {"hour": 12, "minute": 4}
